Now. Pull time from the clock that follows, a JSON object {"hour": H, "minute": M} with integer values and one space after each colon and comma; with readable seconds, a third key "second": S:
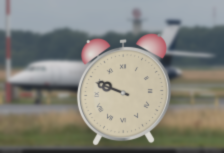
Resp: {"hour": 9, "minute": 49}
